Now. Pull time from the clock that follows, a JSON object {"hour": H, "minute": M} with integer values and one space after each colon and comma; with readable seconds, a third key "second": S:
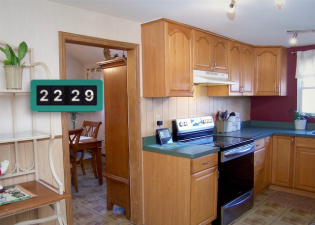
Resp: {"hour": 22, "minute": 29}
